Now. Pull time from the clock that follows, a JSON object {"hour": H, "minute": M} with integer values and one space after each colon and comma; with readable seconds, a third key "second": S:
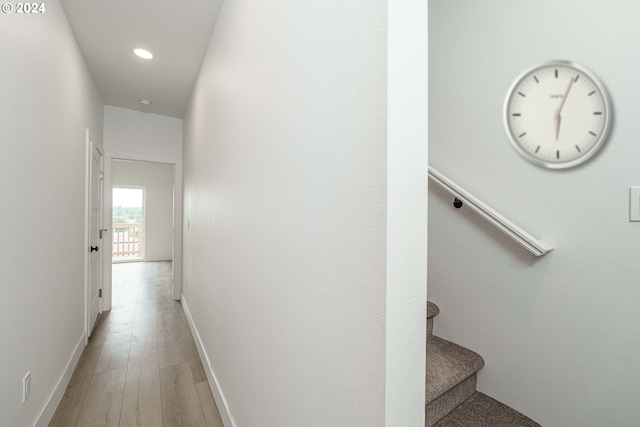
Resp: {"hour": 6, "minute": 4}
